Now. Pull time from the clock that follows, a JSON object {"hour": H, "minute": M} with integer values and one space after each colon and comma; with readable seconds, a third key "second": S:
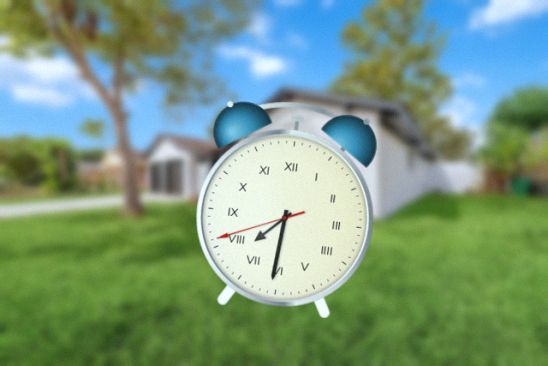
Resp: {"hour": 7, "minute": 30, "second": 41}
